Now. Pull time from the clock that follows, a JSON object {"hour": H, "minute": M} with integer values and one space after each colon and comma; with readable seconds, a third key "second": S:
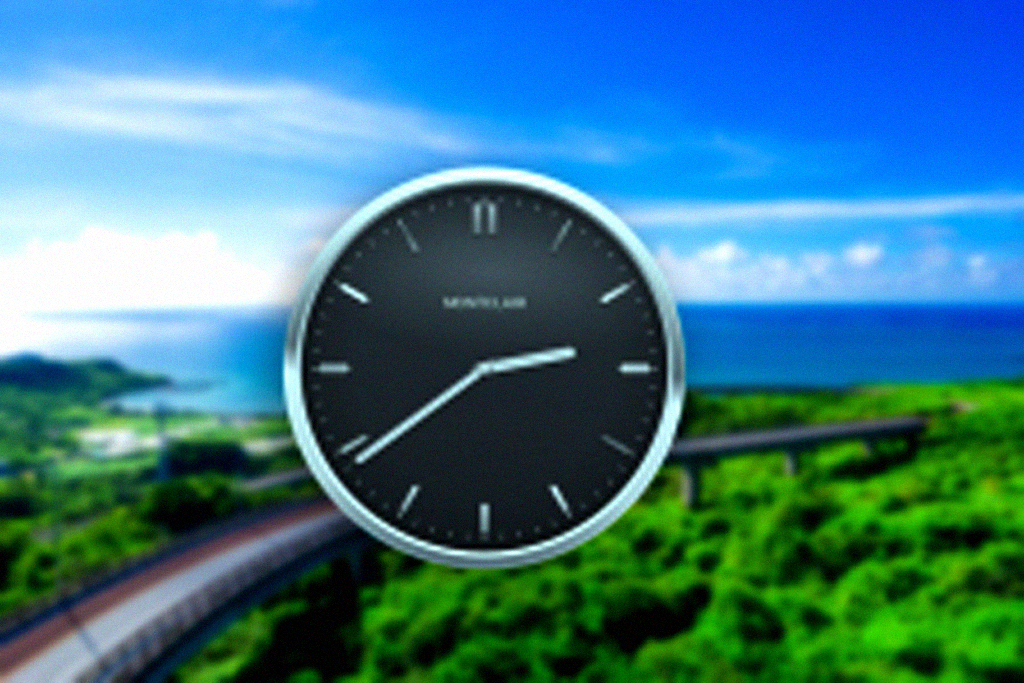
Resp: {"hour": 2, "minute": 39}
